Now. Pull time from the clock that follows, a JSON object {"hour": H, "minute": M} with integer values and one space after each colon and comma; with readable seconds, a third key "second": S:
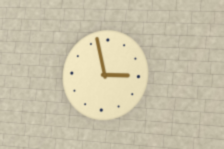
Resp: {"hour": 2, "minute": 57}
